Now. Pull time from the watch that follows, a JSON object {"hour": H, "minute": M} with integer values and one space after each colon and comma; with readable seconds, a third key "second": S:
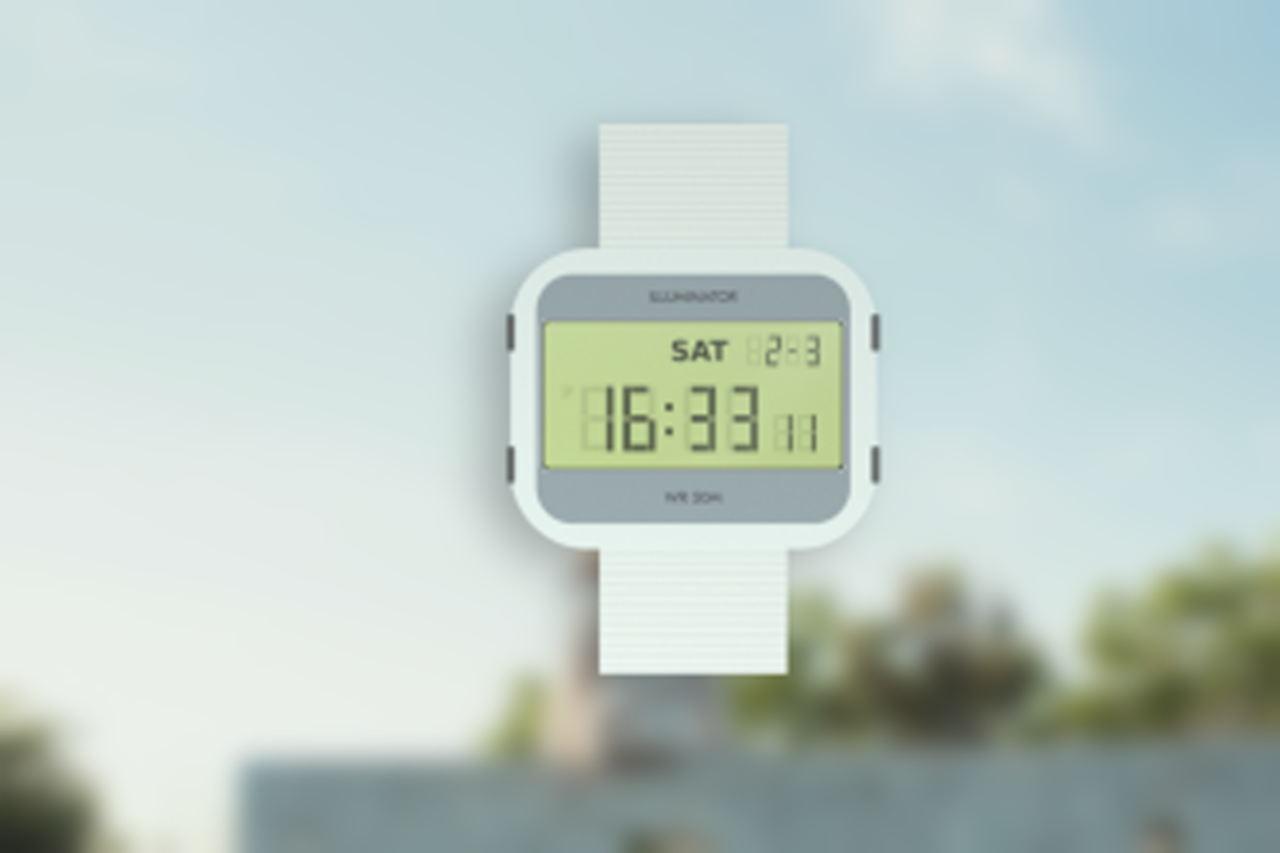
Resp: {"hour": 16, "minute": 33, "second": 11}
